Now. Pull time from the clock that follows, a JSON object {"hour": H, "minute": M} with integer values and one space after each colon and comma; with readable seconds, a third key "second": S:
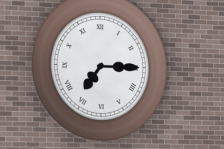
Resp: {"hour": 7, "minute": 15}
